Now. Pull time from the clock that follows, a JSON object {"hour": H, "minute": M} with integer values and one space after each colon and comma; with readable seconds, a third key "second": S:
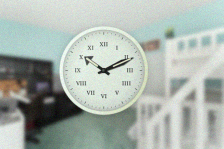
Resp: {"hour": 10, "minute": 11}
